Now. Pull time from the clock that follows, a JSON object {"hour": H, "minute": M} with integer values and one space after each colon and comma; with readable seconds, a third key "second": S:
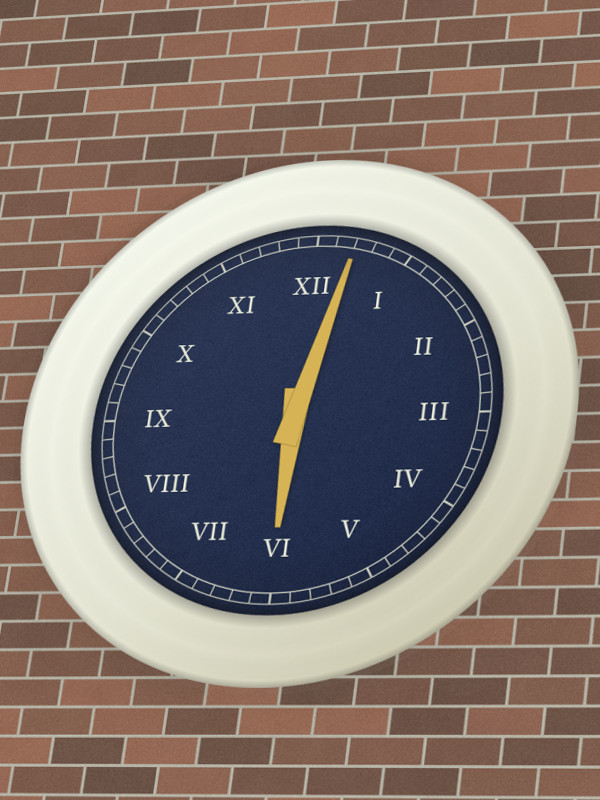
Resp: {"hour": 6, "minute": 2}
